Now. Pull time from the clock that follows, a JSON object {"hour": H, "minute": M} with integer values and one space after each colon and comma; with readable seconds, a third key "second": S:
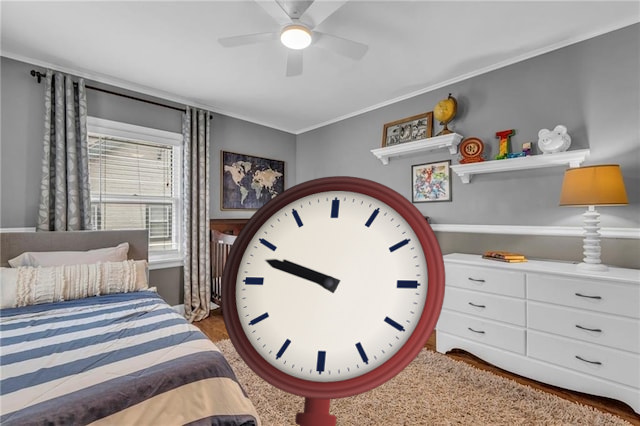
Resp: {"hour": 9, "minute": 48}
